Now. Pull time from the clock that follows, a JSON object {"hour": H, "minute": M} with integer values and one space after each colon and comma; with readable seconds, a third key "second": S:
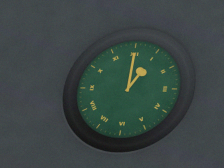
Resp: {"hour": 1, "minute": 0}
